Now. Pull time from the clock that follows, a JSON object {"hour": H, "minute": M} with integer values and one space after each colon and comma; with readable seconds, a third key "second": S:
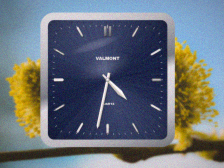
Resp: {"hour": 4, "minute": 32}
